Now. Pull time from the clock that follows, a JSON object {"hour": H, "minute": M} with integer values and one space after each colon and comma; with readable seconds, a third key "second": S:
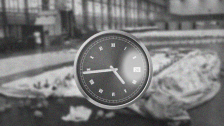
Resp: {"hour": 4, "minute": 44}
